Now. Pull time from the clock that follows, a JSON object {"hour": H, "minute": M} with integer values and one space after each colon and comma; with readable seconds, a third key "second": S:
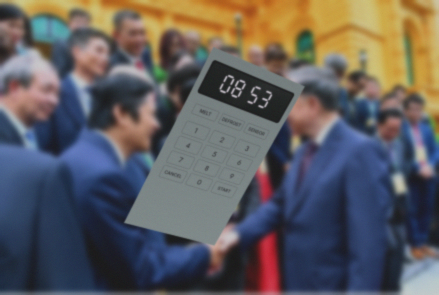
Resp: {"hour": 8, "minute": 53}
